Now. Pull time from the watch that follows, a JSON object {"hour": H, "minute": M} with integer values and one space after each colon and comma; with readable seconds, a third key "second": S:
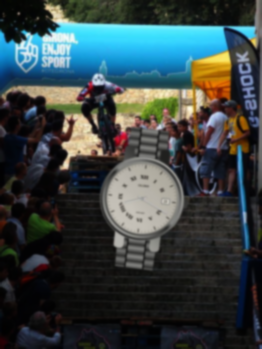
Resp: {"hour": 8, "minute": 19}
